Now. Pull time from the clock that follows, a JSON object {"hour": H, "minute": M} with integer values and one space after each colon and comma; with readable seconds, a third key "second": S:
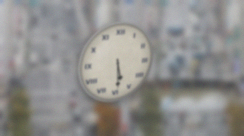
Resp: {"hour": 5, "minute": 29}
